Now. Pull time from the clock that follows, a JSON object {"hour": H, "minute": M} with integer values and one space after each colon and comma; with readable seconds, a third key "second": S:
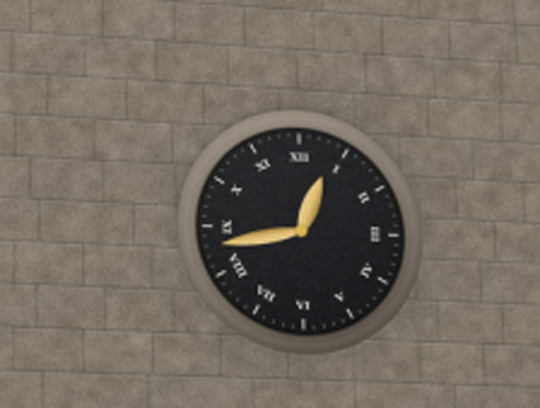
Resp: {"hour": 12, "minute": 43}
